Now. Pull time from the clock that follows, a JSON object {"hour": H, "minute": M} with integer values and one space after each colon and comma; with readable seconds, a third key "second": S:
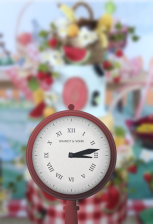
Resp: {"hour": 3, "minute": 13}
